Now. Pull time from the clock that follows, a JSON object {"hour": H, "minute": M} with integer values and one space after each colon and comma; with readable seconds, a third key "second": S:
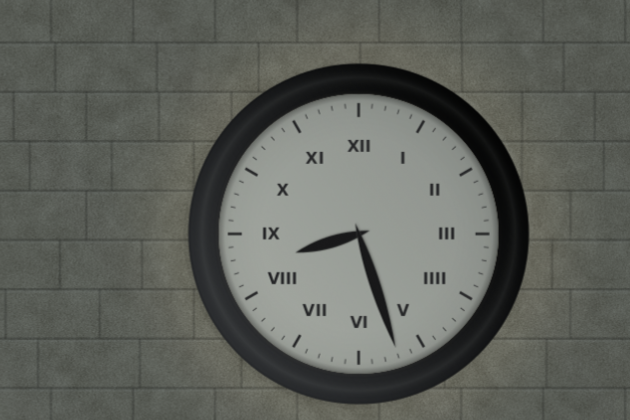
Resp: {"hour": 8, "minute": 27}
